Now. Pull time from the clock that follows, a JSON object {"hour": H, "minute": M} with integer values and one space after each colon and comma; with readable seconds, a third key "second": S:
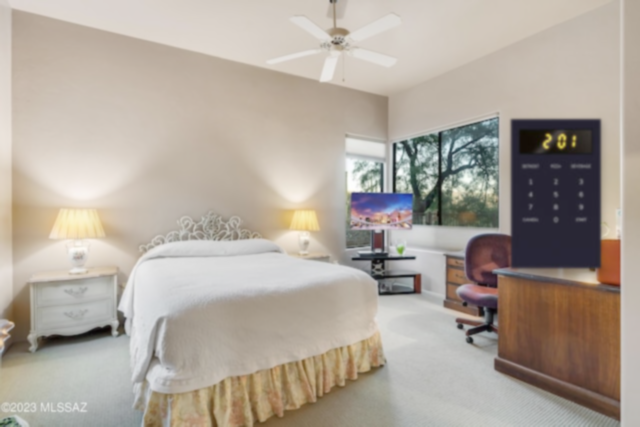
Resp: {"hour": 2, "minute": 1}
